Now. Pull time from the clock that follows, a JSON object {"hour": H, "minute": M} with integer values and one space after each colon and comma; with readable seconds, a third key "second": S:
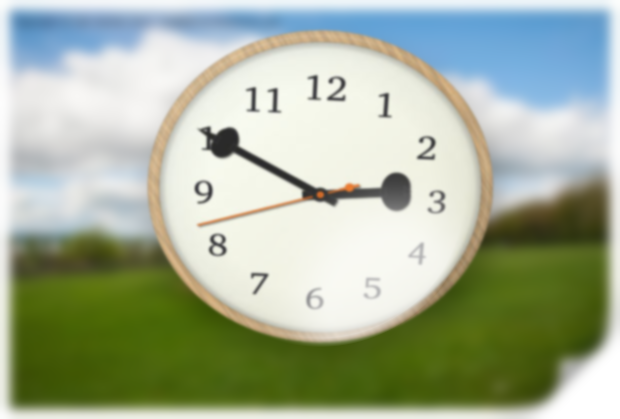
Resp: {"hour": 2, "minute": 49, "second": 42}
